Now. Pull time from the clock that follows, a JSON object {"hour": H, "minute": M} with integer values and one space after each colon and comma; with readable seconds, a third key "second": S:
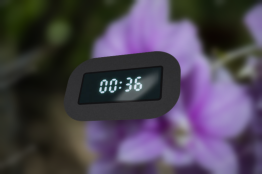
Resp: {"hour": 0, "minute": 36}
